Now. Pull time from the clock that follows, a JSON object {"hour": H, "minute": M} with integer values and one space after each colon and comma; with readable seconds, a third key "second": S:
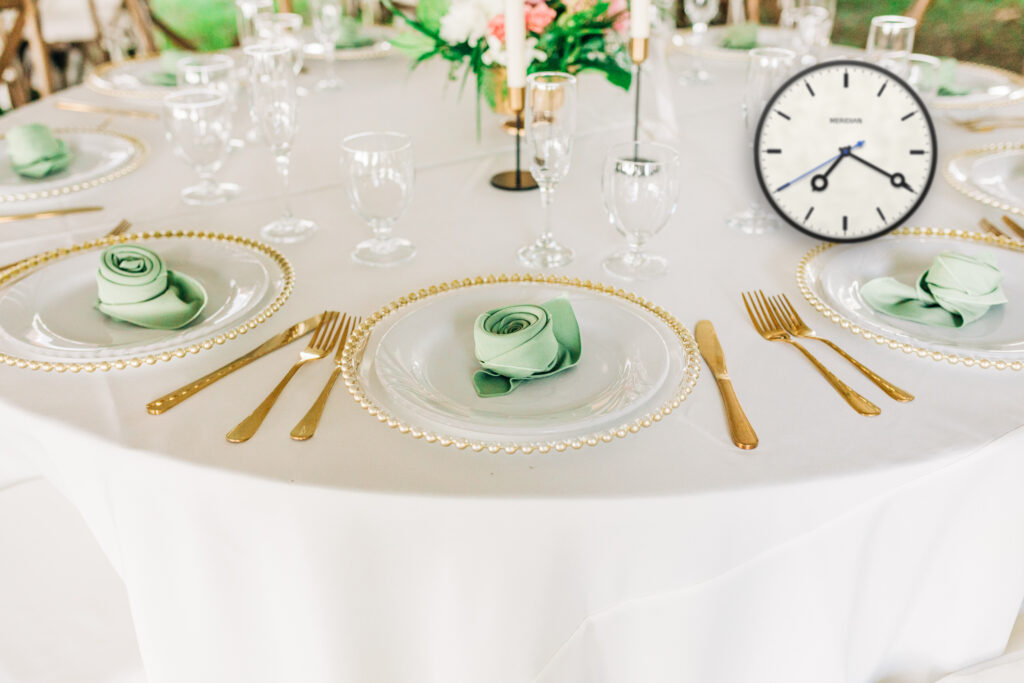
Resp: {"hour": 7, "minute": 19, "second": 40}
